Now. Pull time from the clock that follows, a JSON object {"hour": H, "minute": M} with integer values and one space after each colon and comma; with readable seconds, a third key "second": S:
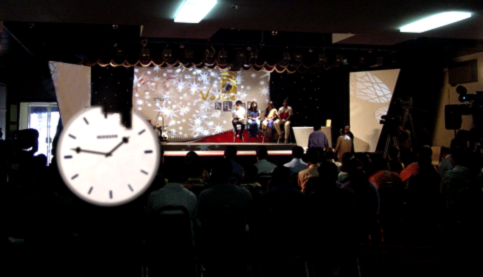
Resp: {"hour": 1, "minute": 47}
